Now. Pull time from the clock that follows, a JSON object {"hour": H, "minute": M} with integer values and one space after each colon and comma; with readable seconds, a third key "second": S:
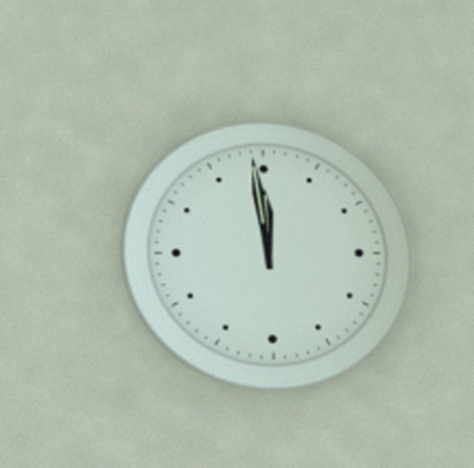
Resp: {"hour": 11, "minute": 59}
